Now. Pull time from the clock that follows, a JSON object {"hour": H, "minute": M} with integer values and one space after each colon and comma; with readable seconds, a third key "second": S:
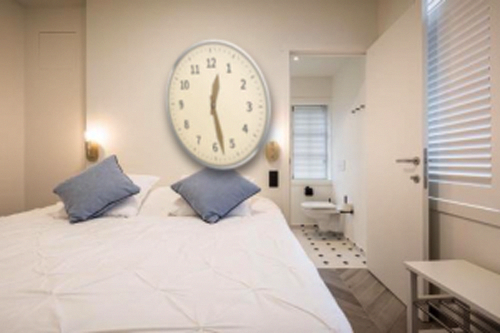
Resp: {"hour": 12, "minute": 28}
